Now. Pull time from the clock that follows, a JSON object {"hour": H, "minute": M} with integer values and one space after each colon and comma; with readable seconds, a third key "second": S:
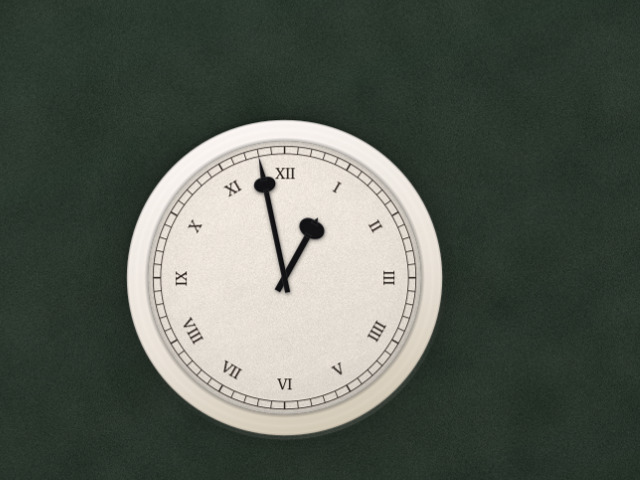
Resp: {"hour": 12, "minute": 58}
